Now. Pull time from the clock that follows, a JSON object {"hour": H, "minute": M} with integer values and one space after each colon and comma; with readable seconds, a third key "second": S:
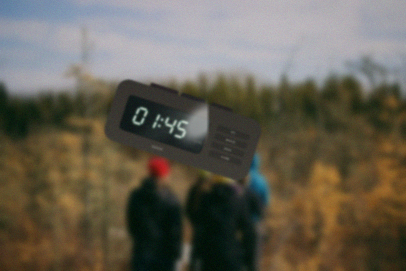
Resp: {"hour": 1, "minute": 45}
